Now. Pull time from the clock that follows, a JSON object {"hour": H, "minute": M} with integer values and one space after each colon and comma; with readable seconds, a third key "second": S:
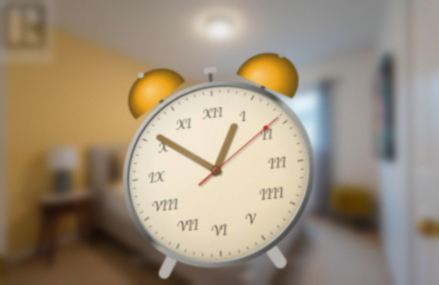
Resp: {"hour": 12, "minute": 51, "second": 9}
